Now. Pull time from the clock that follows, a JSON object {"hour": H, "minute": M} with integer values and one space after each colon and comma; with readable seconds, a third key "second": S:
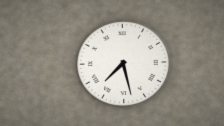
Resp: {"hour": 7, "minute": 28}
